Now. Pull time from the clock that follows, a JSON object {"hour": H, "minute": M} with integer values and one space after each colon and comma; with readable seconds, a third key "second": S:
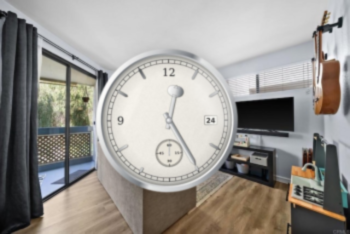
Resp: {"hour": 12, "minute": 25}
